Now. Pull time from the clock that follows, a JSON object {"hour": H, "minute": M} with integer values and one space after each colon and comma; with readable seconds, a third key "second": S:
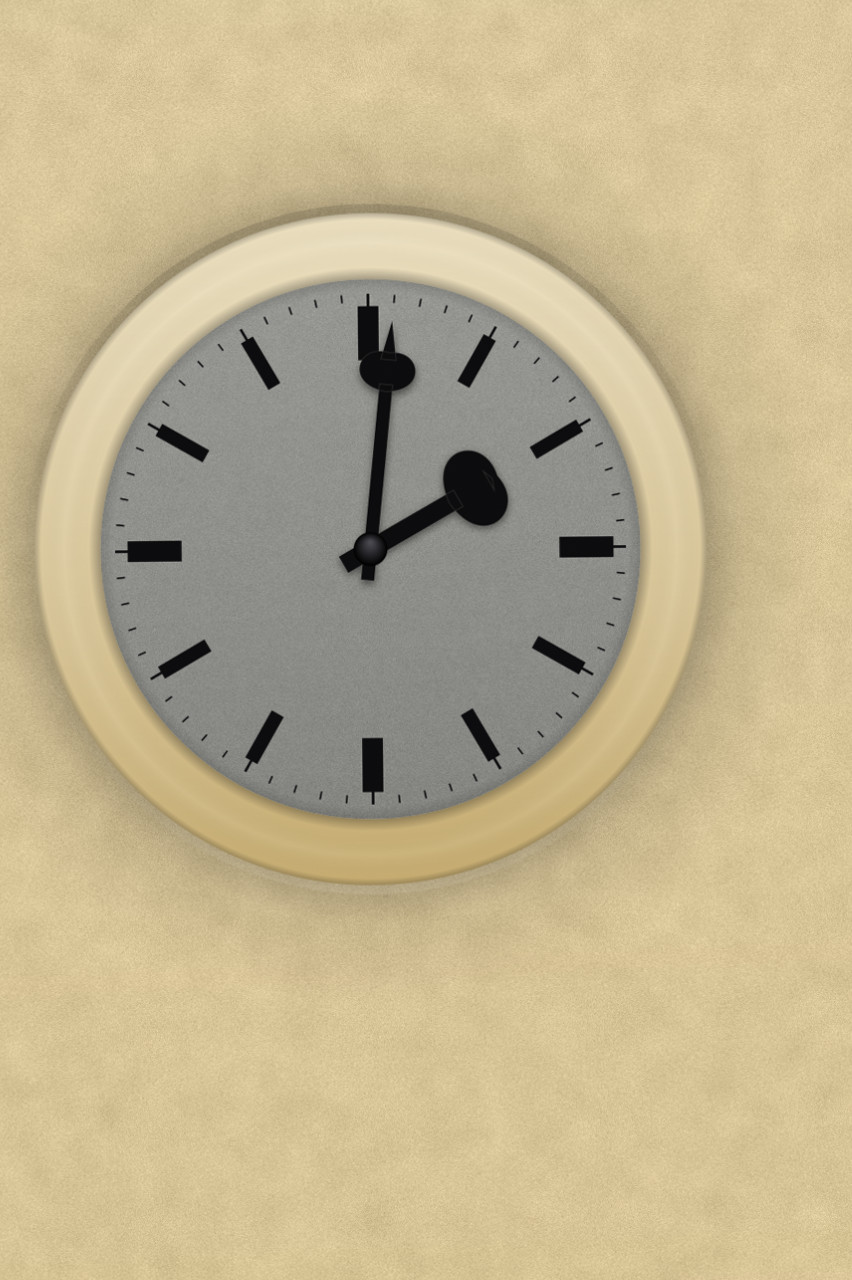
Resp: {"hour": 2, "minute": 1}
